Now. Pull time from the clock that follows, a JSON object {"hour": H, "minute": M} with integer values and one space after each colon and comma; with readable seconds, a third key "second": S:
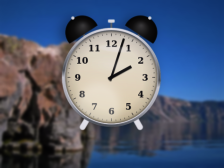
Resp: {"hour": 2, "minute": 3}
